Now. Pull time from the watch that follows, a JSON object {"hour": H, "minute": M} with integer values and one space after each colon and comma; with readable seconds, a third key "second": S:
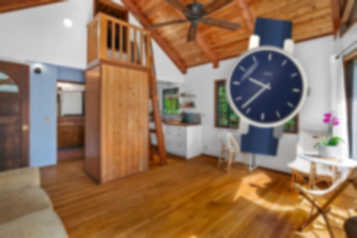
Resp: {"hour": 9, "minute": 37}
